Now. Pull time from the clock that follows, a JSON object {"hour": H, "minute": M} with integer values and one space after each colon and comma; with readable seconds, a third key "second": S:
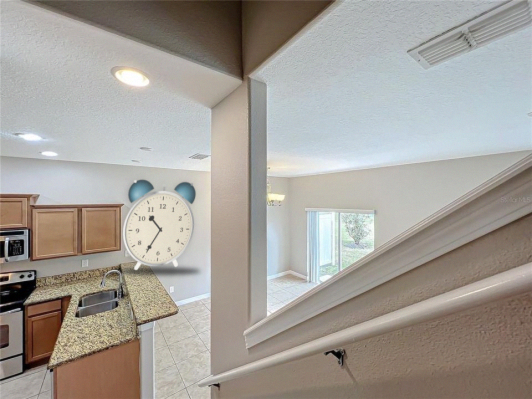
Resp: {"hour": 10, "minute": 35}
